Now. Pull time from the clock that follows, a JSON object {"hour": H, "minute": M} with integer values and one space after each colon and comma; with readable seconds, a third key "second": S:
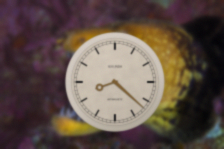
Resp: {"hour": 8, "minute": 22}
